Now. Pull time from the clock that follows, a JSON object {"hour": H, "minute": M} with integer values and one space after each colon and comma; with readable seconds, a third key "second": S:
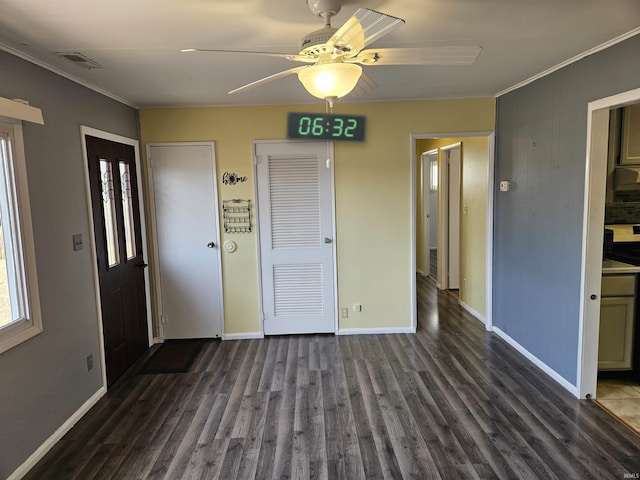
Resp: {"hour": 6, "minute": 32}
